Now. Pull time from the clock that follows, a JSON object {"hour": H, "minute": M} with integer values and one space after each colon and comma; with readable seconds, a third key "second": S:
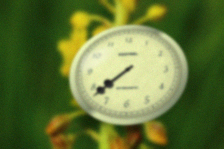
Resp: {"hour": 7, "minute": 38}
